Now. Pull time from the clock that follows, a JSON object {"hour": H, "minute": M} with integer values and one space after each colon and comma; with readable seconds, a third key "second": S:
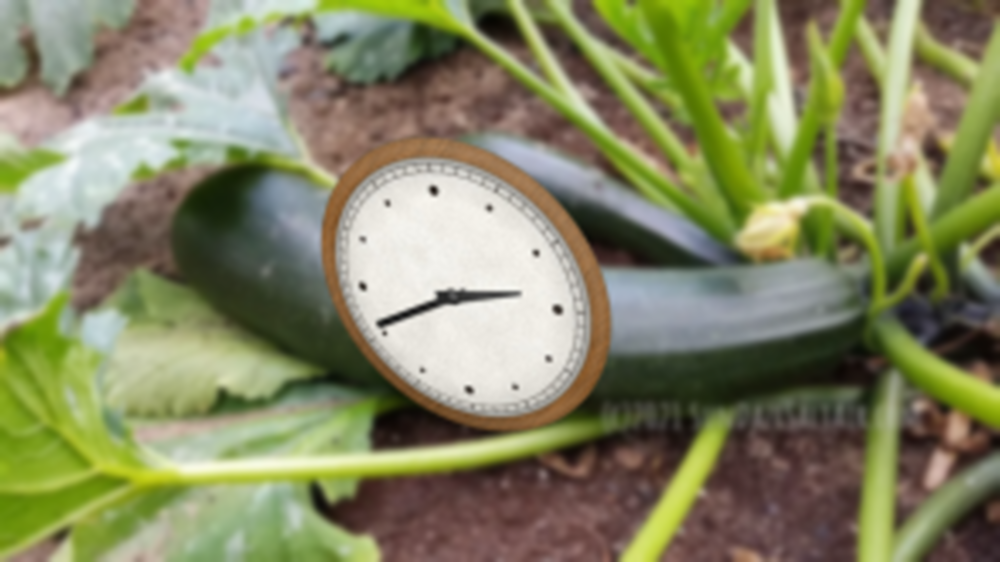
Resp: {"hour": 2, "minute": 41}
